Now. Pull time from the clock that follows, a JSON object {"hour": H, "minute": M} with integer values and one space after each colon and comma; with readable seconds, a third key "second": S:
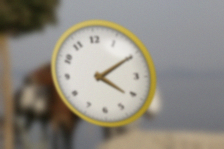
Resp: {"hour": 4, "minute": 10}
